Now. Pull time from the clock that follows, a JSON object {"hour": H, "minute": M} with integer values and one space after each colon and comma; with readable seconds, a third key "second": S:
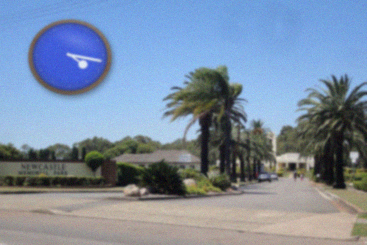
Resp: {"hour": 4, "minute": 17}
